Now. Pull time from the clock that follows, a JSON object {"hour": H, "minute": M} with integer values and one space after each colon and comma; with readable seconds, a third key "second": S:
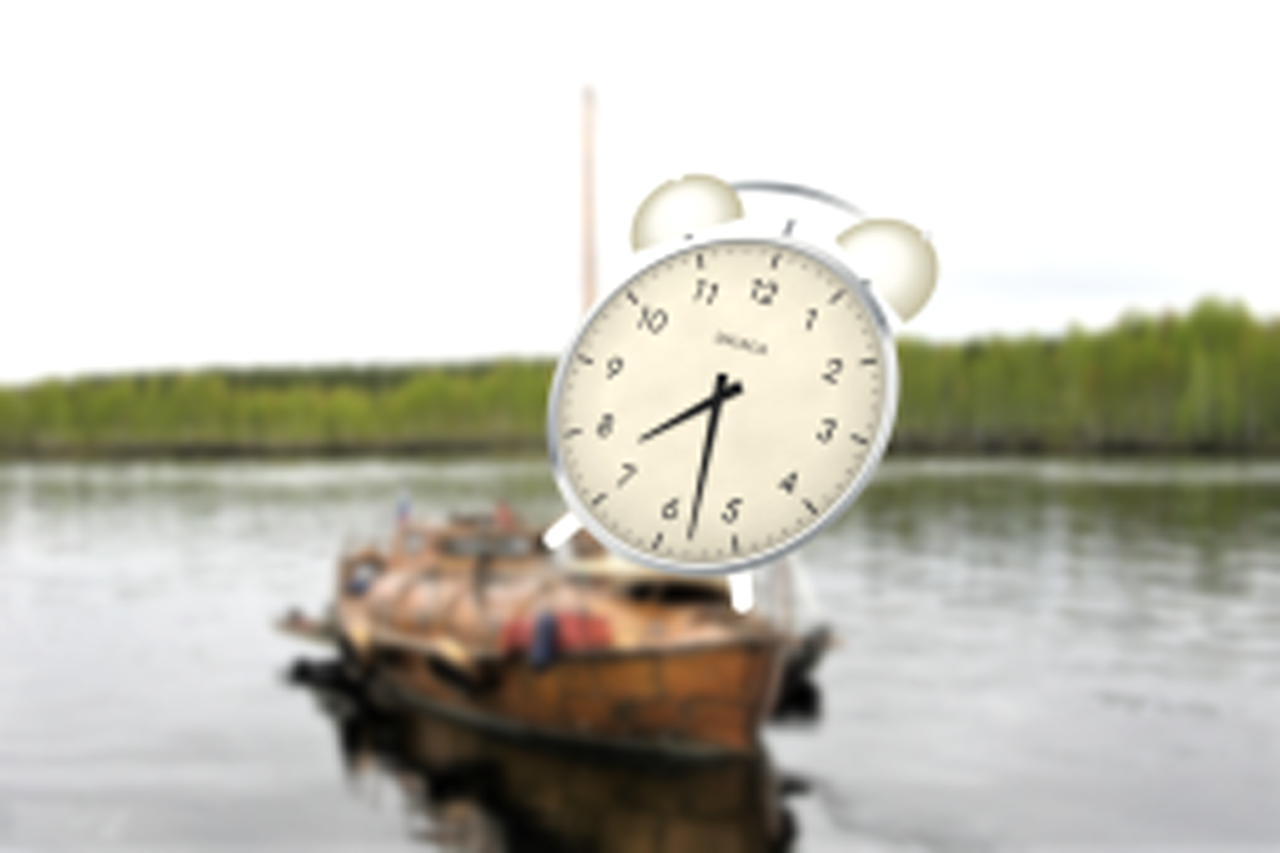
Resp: {"hour": 7, "minute": 28}
